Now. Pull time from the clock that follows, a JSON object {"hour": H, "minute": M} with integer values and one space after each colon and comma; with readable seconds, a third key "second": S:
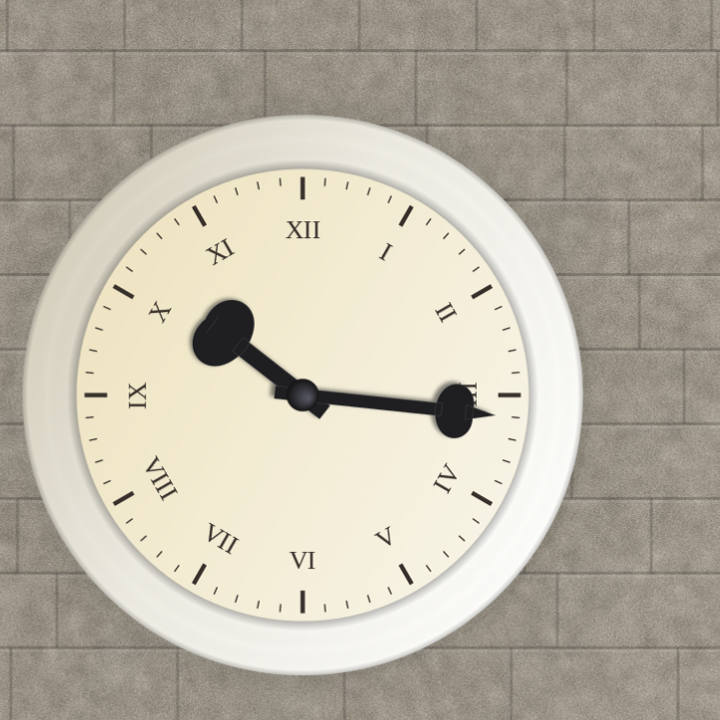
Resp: {"hour": 10, "minute": 16}
